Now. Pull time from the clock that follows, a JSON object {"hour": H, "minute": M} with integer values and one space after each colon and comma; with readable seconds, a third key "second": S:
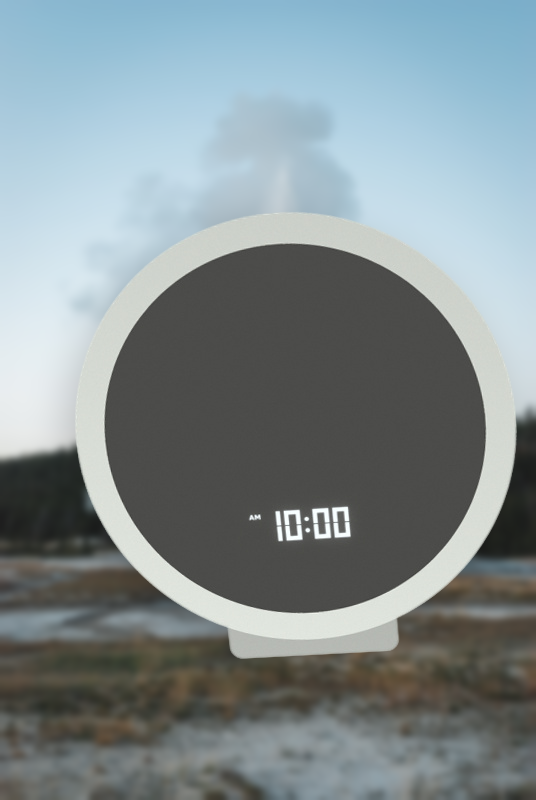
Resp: {"hour": 10, "minute": 0}
